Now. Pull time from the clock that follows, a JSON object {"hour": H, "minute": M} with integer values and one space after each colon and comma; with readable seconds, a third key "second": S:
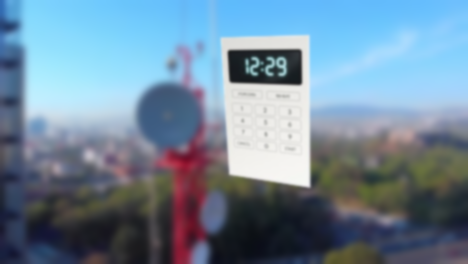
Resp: {"hour": 12, "minute": 29}
